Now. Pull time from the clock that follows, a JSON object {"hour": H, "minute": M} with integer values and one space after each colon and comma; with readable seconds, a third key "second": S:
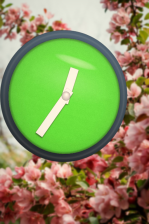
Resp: {"hour": 12, "minute": 36}
